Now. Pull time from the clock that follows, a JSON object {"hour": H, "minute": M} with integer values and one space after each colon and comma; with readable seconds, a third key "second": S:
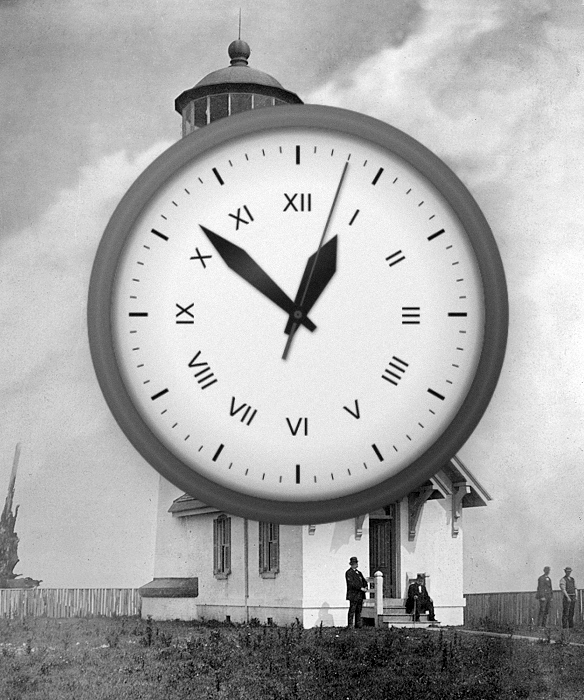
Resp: {"hour": 12, "minute": 52, "second": 3}
